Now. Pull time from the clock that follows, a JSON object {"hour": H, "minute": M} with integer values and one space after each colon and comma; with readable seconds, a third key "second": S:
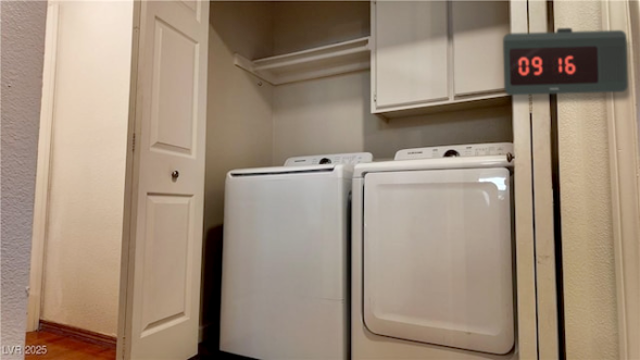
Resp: {"hour": 9, "minute": 16}
